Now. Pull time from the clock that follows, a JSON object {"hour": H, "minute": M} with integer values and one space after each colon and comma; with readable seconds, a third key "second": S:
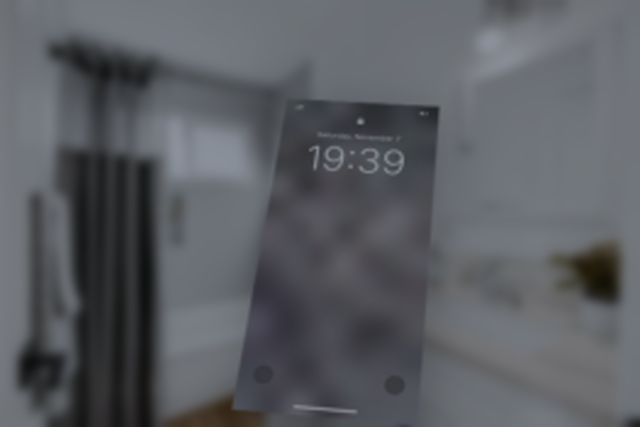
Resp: {"hour": 19, "minute": 39}
